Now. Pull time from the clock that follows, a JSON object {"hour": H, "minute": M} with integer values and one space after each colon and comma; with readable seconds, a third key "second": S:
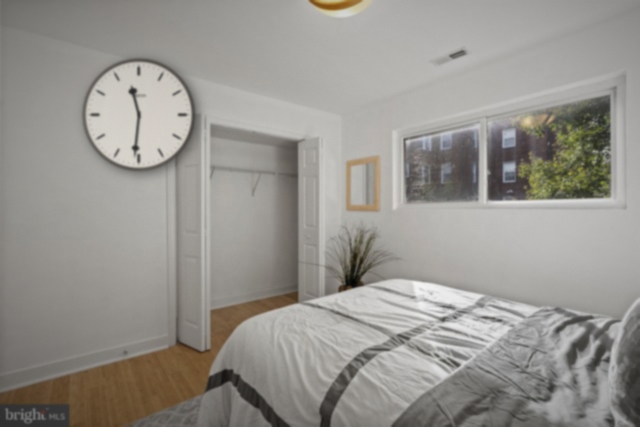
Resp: {"hour": 11, "minute": 31}
